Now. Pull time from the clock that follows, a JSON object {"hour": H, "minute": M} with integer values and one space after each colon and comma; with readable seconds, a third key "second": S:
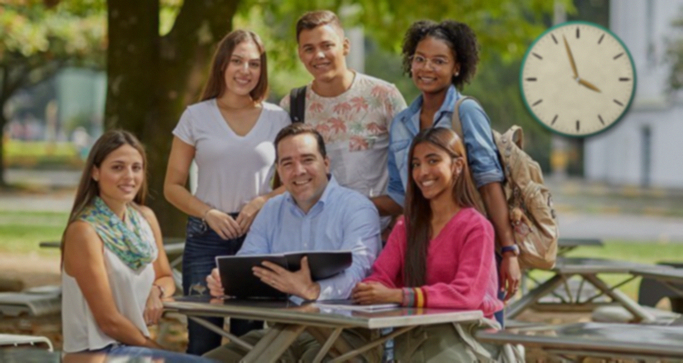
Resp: {"hour": 3, "minute": 57}
